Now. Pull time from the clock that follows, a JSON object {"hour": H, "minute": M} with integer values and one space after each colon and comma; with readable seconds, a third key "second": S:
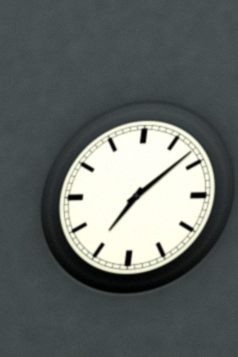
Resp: {"hour": 7, "minute": 8}
